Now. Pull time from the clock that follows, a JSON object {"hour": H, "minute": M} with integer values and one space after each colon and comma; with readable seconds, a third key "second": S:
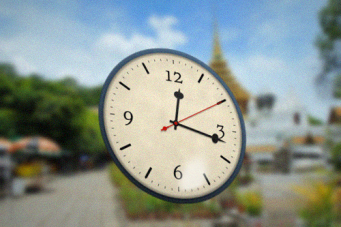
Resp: {"hour": 12, "minute": 17, "second": 10}
